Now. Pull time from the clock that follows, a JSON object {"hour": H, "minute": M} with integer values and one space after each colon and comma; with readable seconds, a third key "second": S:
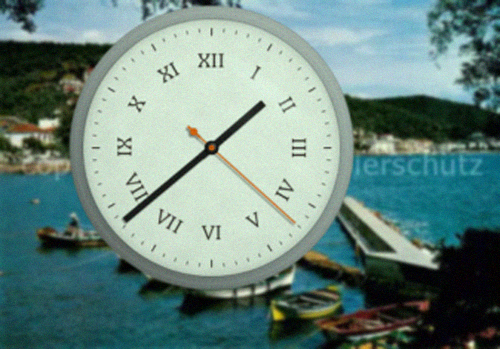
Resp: {"hour": 1, "minute": 38, "second": 22}
